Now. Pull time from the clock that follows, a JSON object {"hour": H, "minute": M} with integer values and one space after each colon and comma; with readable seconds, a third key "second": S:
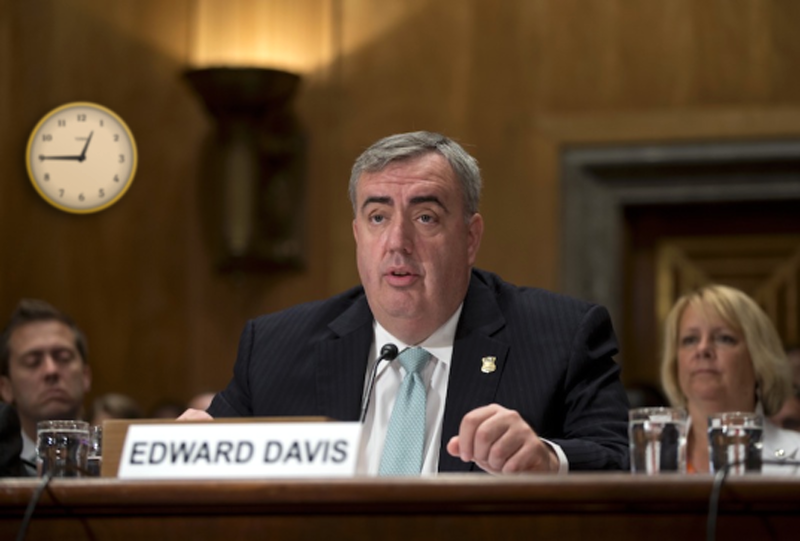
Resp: {"hour": 12, "minute": 45}
